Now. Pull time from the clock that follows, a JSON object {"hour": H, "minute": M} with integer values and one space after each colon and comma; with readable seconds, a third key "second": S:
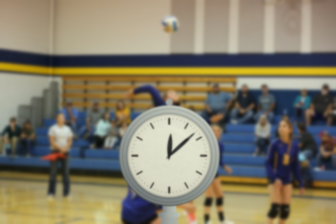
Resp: {"hour": 12, "minute": 8}
